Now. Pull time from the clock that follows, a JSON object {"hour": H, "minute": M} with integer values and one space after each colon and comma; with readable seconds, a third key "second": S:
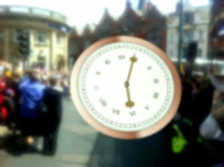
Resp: {"hour": 6, "minute": 4}
